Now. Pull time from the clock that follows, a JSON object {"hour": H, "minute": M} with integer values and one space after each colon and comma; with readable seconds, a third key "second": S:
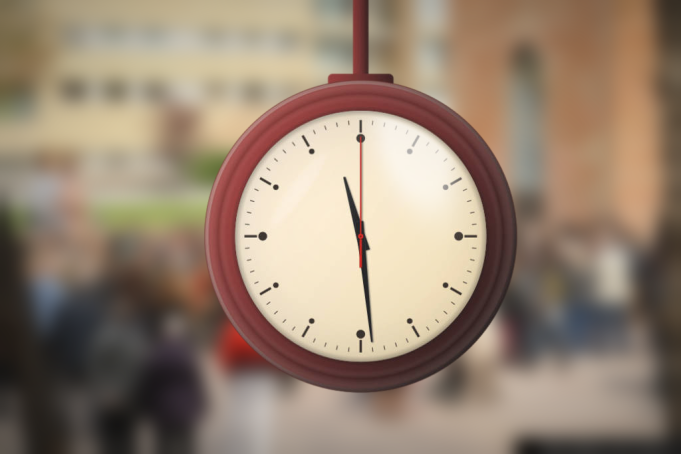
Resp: {"hour": 11, "minute": 29, "second": 0}
